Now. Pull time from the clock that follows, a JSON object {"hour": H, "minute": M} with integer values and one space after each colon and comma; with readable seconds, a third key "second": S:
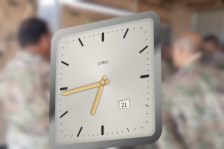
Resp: {"hour": 6, "minute": 44}
